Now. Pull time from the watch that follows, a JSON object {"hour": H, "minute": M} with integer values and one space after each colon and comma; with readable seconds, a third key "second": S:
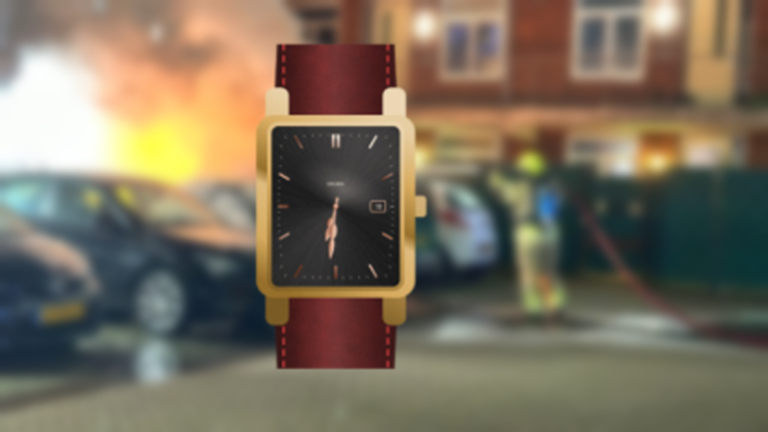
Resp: {"hour": 6, "minute": 31}
